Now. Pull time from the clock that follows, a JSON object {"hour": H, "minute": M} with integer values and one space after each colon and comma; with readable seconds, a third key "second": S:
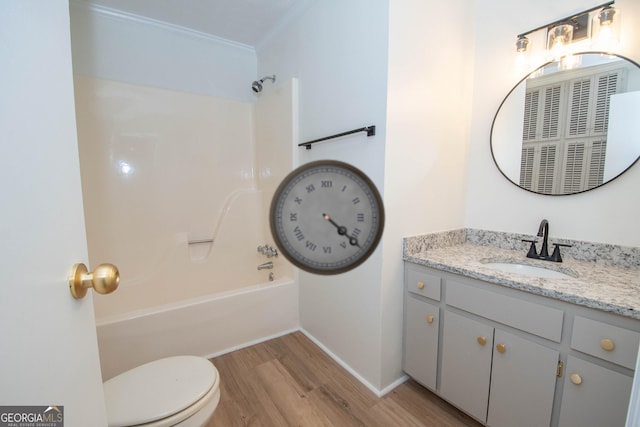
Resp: {"hour": 4, "minute": 22}
